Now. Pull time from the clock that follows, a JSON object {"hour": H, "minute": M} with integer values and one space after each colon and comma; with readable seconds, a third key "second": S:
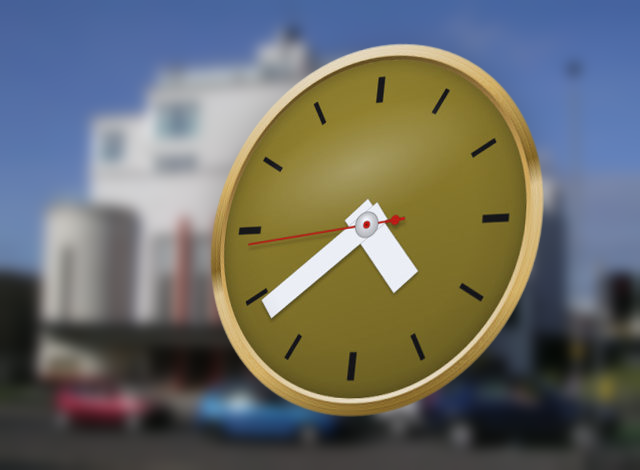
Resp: {"hour": 4, "minute": 38, "second": 44}
